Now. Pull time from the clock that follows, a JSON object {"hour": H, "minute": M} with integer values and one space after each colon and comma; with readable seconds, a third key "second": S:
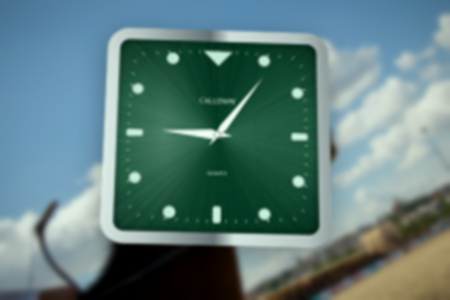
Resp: {"hour": 9, "minute": 6}
